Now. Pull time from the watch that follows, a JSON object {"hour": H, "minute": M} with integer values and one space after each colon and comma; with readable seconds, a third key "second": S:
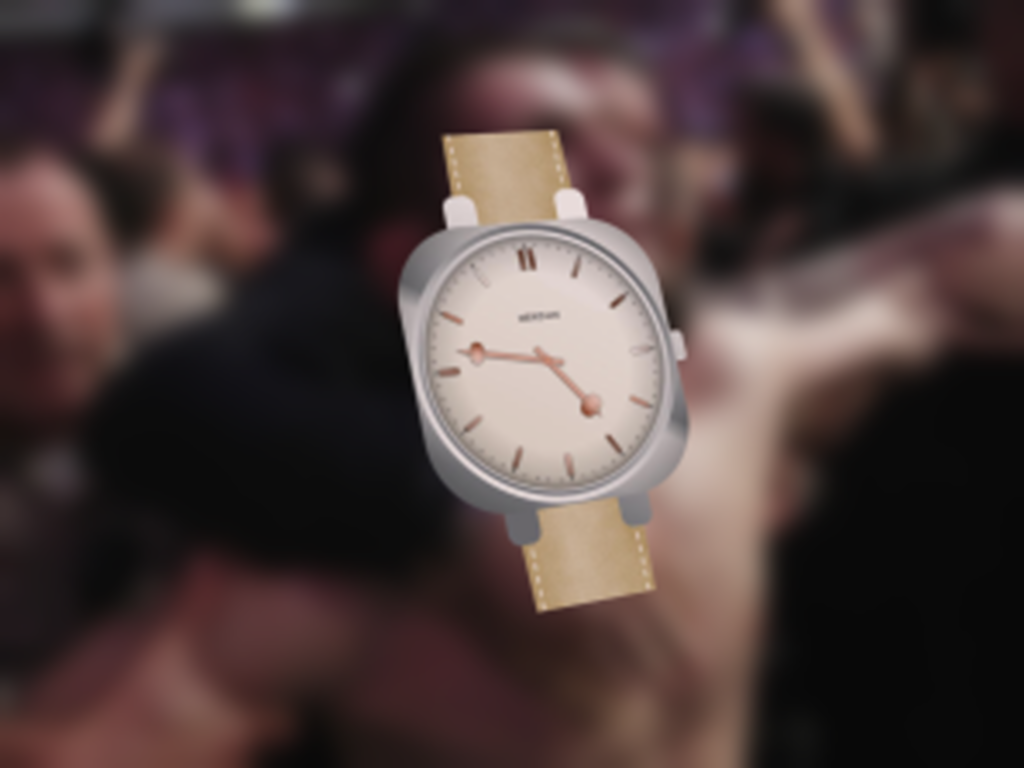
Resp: {"hour": 4, "minute": 47}
